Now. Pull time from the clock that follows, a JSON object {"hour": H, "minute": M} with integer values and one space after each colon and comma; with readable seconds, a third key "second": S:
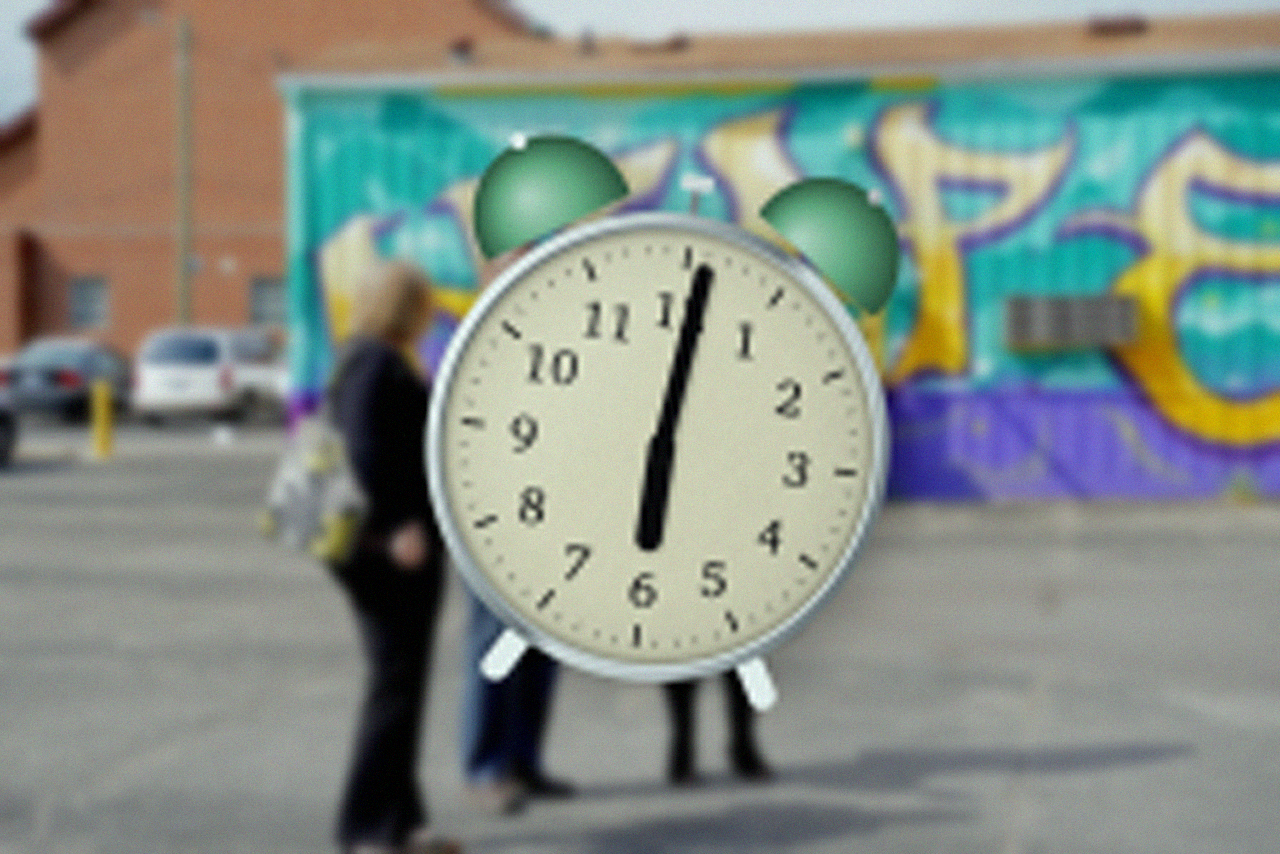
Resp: {"hour": 6, "minute": 1}
